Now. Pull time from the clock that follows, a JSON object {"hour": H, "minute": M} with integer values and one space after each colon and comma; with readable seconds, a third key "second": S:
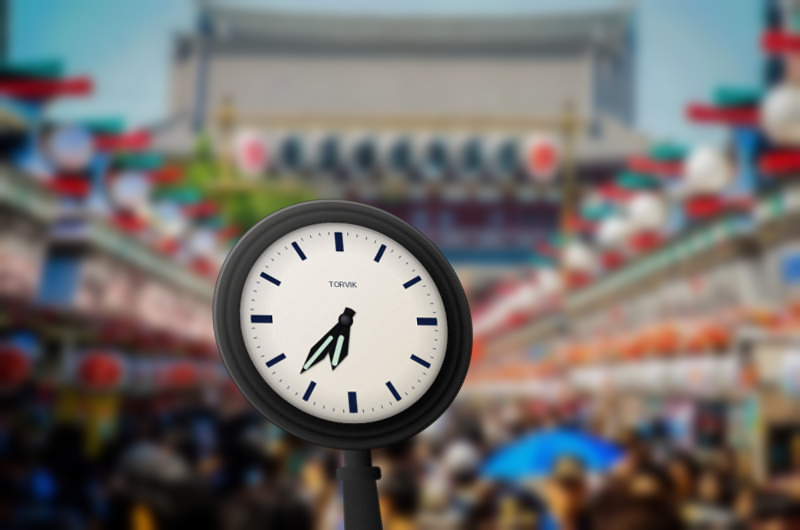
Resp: {"hour": 6, "minute": 37}
